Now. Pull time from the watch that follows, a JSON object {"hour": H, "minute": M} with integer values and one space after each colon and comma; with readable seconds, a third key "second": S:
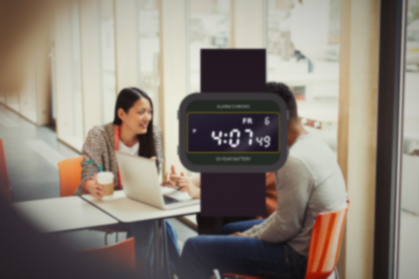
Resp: {"hour": 4, "minute": 7, "second": 49}
